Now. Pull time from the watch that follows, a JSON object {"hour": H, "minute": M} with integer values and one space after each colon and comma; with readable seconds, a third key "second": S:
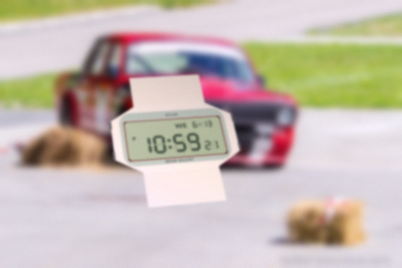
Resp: {"hour": 10, "minute": 59}
